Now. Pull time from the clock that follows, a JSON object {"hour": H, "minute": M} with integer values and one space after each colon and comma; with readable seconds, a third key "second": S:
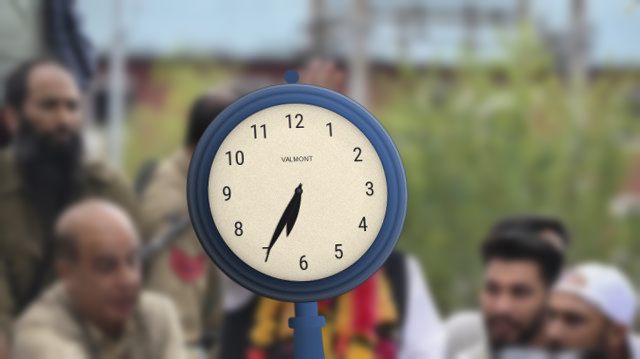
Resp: {"hour": 6, "minute": 35}
